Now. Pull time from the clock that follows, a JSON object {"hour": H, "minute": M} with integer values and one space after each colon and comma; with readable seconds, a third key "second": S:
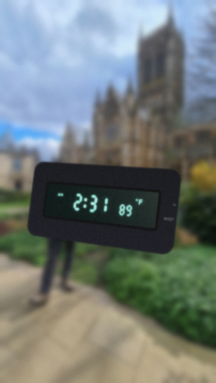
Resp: {"hour": 2, "minute": 31}
